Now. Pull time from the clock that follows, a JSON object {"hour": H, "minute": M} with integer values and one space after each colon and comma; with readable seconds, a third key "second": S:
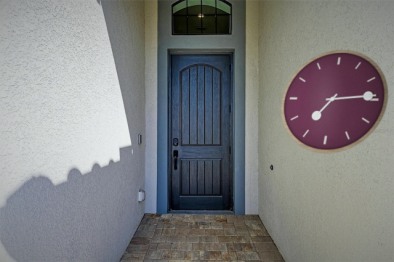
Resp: {"hour": 7, "minute": 14}
